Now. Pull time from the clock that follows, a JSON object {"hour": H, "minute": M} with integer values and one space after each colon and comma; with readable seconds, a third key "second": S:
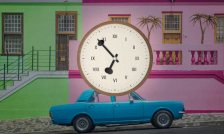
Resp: {"hour": 6, "minute": 53}
